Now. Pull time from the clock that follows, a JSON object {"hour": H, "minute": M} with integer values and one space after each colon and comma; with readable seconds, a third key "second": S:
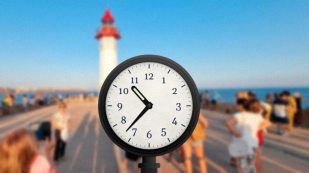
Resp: {"hour": 10, "minute": 37}
